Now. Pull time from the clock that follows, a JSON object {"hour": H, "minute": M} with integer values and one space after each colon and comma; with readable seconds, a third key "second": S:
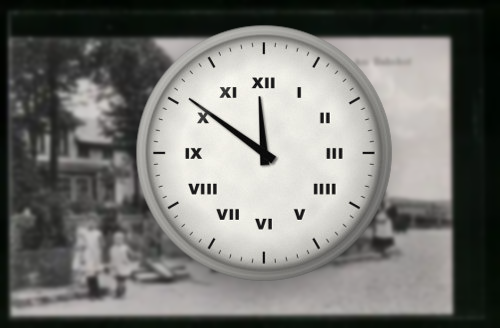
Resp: {"hour": 11, "minute": 51}
